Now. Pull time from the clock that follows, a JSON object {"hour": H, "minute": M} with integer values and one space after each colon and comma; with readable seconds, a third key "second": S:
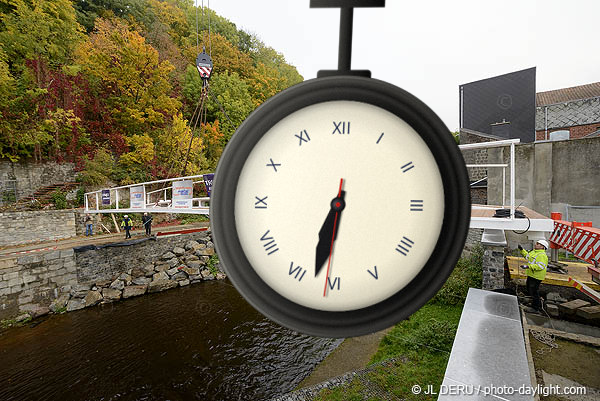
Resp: {"hour": 6, "minute": 32, "second": 31}
